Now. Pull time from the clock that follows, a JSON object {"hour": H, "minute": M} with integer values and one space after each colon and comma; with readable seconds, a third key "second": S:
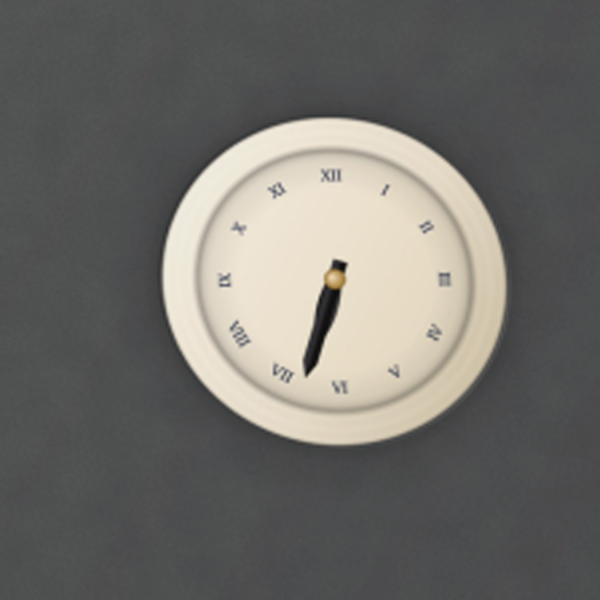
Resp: {"hour": 6, "minute": 33}
